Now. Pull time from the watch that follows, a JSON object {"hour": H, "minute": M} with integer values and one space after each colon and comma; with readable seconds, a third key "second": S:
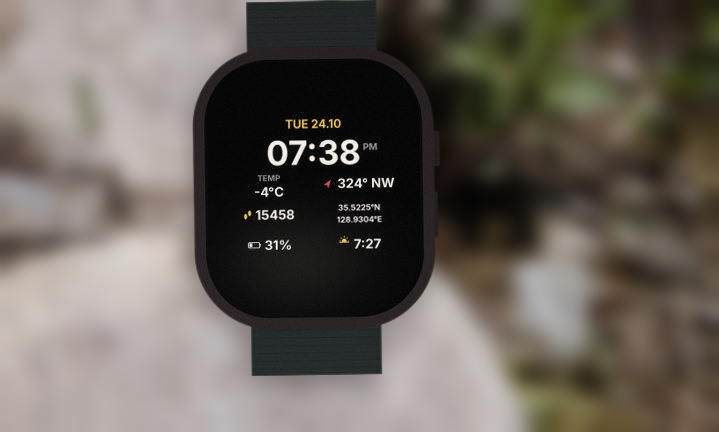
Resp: {"hour": 7, "minute": 38}
